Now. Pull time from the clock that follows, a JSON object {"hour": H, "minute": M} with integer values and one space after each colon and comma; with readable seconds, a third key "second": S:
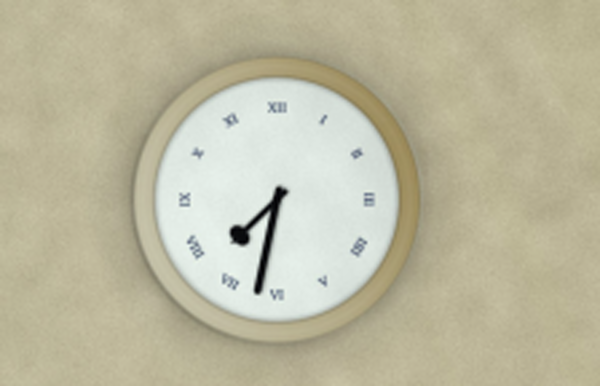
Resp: {"hour": 7, "minute": 32}
